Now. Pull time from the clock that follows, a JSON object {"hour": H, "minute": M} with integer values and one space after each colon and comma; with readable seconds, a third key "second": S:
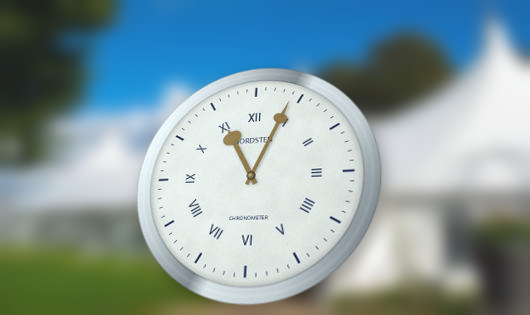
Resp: {"hour": 11, "minute": 4}
